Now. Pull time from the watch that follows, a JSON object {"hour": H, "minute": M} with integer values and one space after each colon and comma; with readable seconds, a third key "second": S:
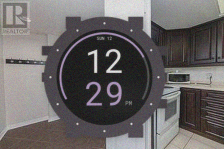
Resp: {"hour": 12, "minute": 29}
